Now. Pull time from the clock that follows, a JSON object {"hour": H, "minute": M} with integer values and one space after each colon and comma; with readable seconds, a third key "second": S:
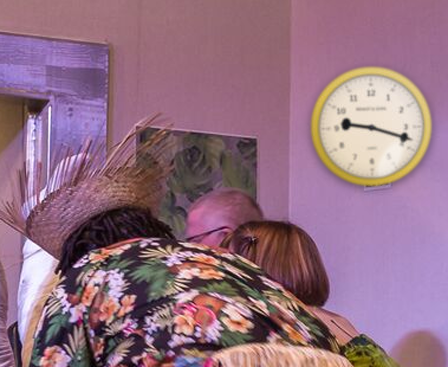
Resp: {"hour": 9, "minute": 18}
